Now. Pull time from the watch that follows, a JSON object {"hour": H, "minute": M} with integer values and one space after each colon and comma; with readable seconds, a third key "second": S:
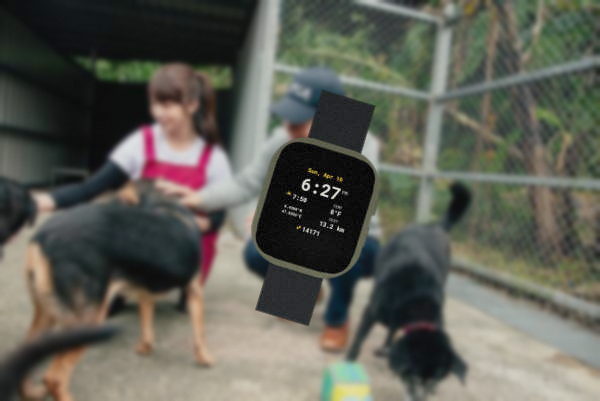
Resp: {"hour": 6, "minute": 27}
